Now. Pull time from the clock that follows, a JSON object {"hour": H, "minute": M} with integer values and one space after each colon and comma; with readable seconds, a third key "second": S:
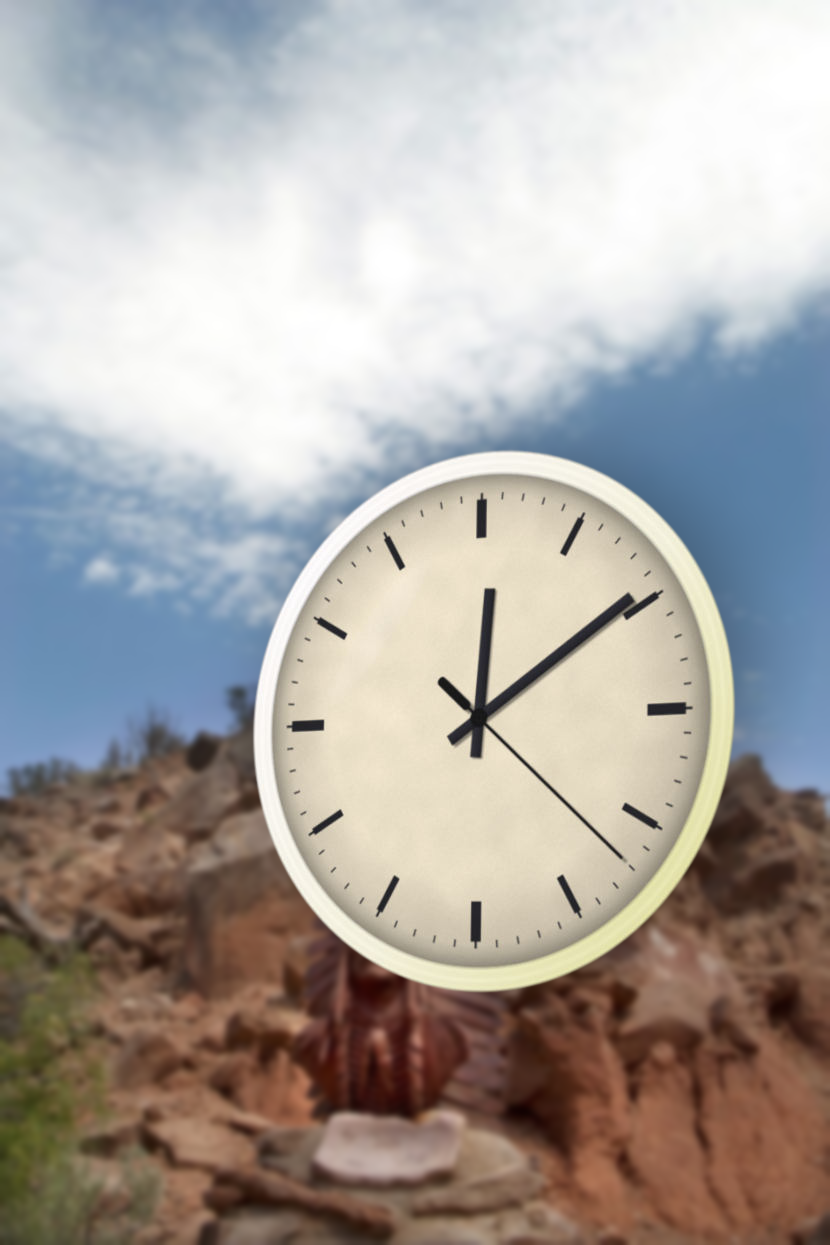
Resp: {"hour": 12, "minute": 9, "second": 22}
